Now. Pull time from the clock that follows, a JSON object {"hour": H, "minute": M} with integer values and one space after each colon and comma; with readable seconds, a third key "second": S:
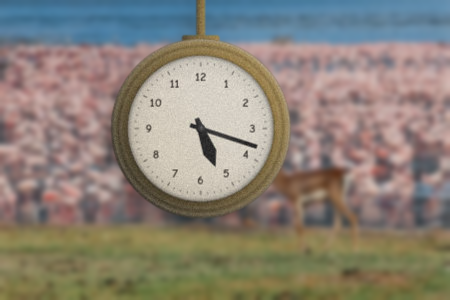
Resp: {"hour": 5, "minute": 18}
